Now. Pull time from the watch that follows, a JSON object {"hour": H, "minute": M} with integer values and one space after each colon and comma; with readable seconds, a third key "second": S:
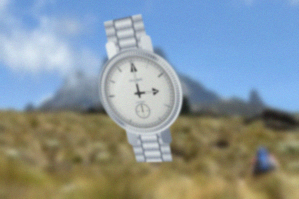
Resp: {"hour": 3, "minute": 0}
